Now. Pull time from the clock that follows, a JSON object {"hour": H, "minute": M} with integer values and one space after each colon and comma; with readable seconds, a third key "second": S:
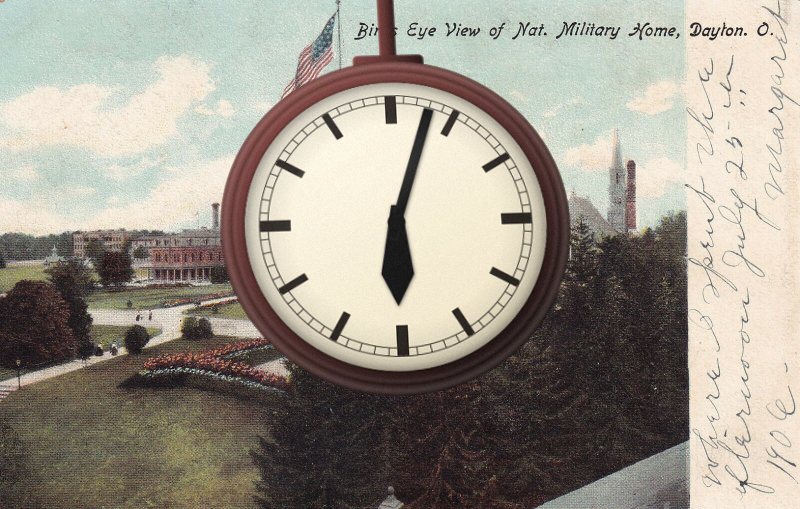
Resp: {"hour": 6, "minute": 3}
